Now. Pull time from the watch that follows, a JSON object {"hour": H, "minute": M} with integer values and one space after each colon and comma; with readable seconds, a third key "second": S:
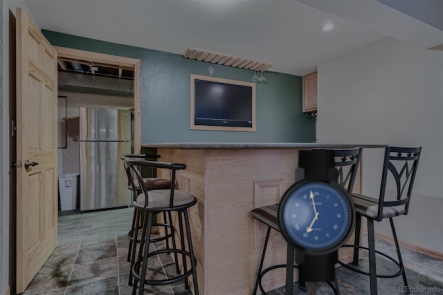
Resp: {"hour": 6, "minute": 58}
